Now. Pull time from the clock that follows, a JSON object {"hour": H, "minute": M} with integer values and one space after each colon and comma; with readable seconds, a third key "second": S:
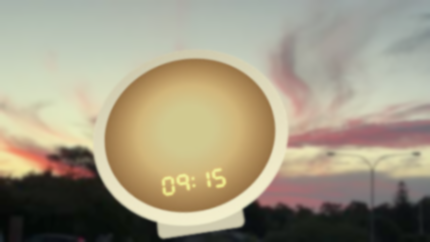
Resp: {"hour": 9, "minute": 15}
